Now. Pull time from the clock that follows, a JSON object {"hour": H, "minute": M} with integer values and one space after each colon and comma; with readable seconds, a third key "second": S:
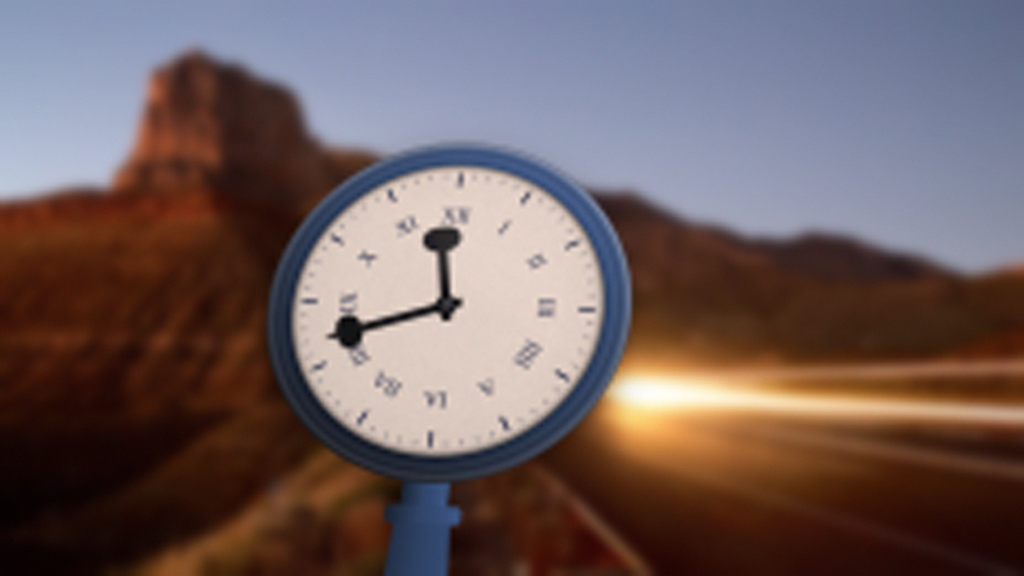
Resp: {"hour": 11, "minute": 42}
